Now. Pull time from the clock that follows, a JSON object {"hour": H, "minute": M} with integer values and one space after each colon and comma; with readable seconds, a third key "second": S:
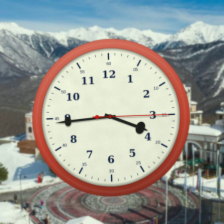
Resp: {"hour": 3, "minute": 44, "second": 15}
